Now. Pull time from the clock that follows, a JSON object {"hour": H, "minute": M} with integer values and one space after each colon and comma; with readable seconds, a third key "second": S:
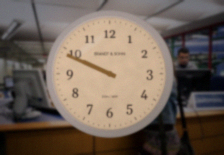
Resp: {"hour": 9, "minute": 49}
